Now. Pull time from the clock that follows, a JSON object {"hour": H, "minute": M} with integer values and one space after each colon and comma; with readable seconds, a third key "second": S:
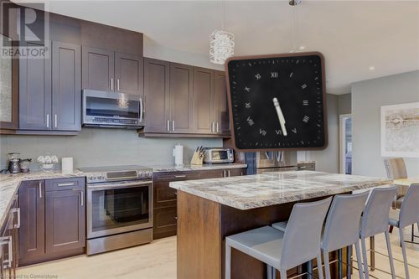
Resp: {"hour": 5, "minute": 28}
